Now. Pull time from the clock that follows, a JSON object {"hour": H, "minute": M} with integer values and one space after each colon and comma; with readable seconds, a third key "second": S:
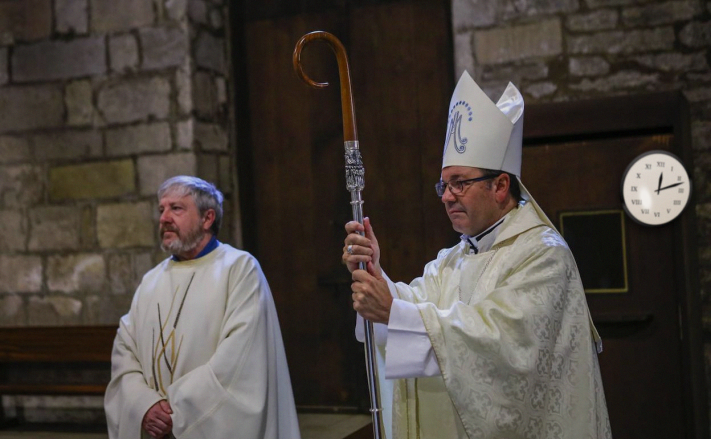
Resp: {"hour": 12, "minute": 12}
